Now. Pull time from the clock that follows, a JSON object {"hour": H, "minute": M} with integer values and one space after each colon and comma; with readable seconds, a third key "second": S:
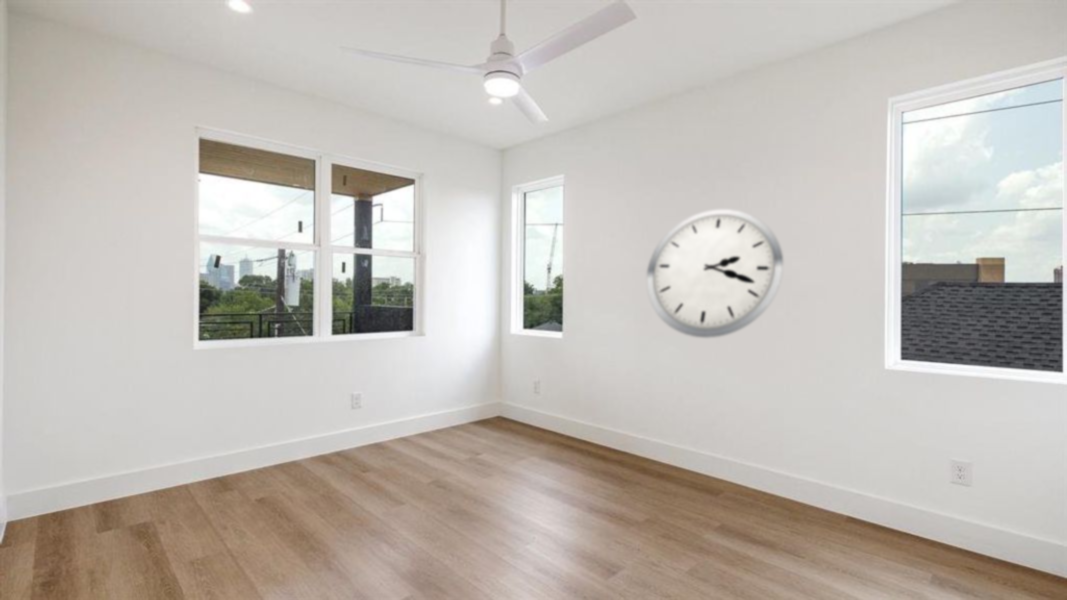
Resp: {"hour": 2, "minute": 18}
